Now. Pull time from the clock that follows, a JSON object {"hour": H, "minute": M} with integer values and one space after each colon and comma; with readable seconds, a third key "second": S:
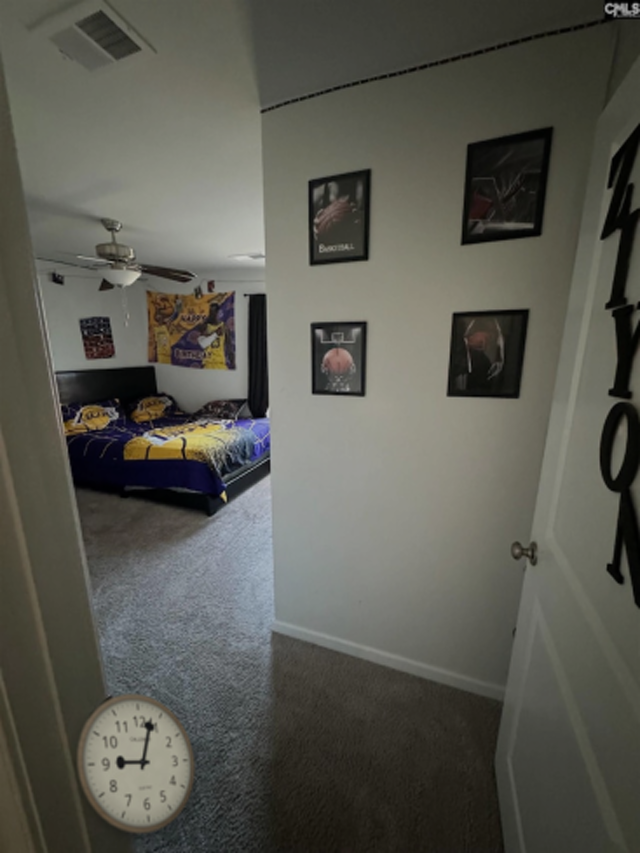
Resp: {"hour": 9, "minute": 3}
